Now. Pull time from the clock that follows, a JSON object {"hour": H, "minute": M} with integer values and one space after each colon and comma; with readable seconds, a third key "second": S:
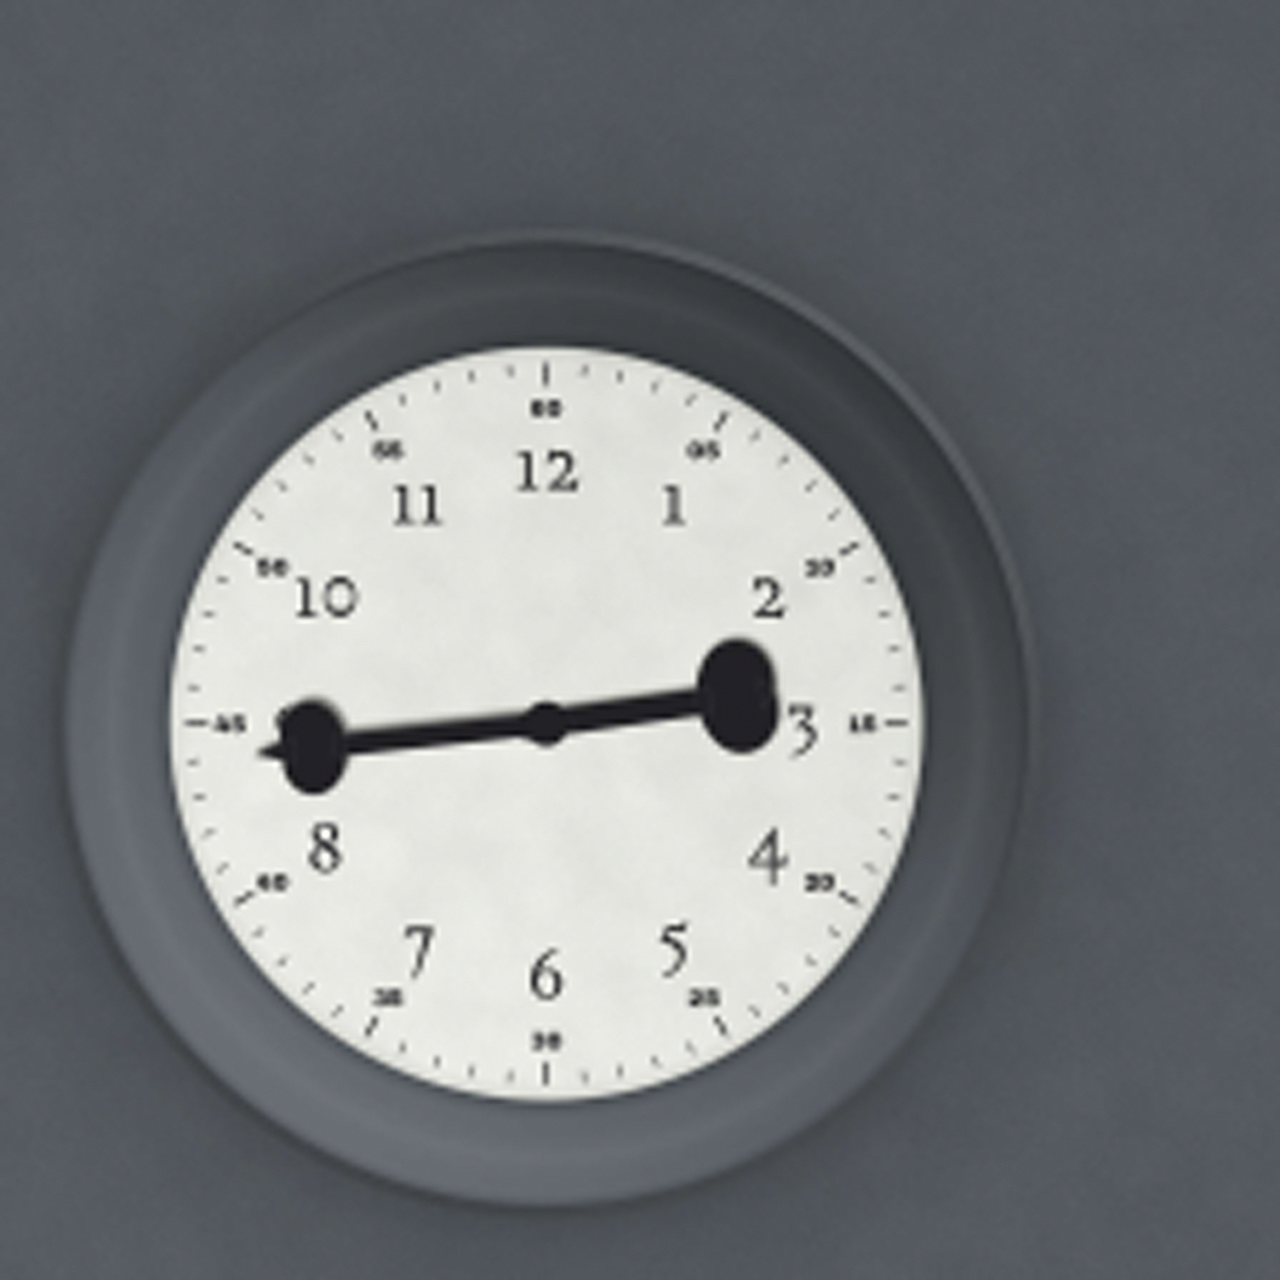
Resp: {"hour": 2, "minute": 44}
